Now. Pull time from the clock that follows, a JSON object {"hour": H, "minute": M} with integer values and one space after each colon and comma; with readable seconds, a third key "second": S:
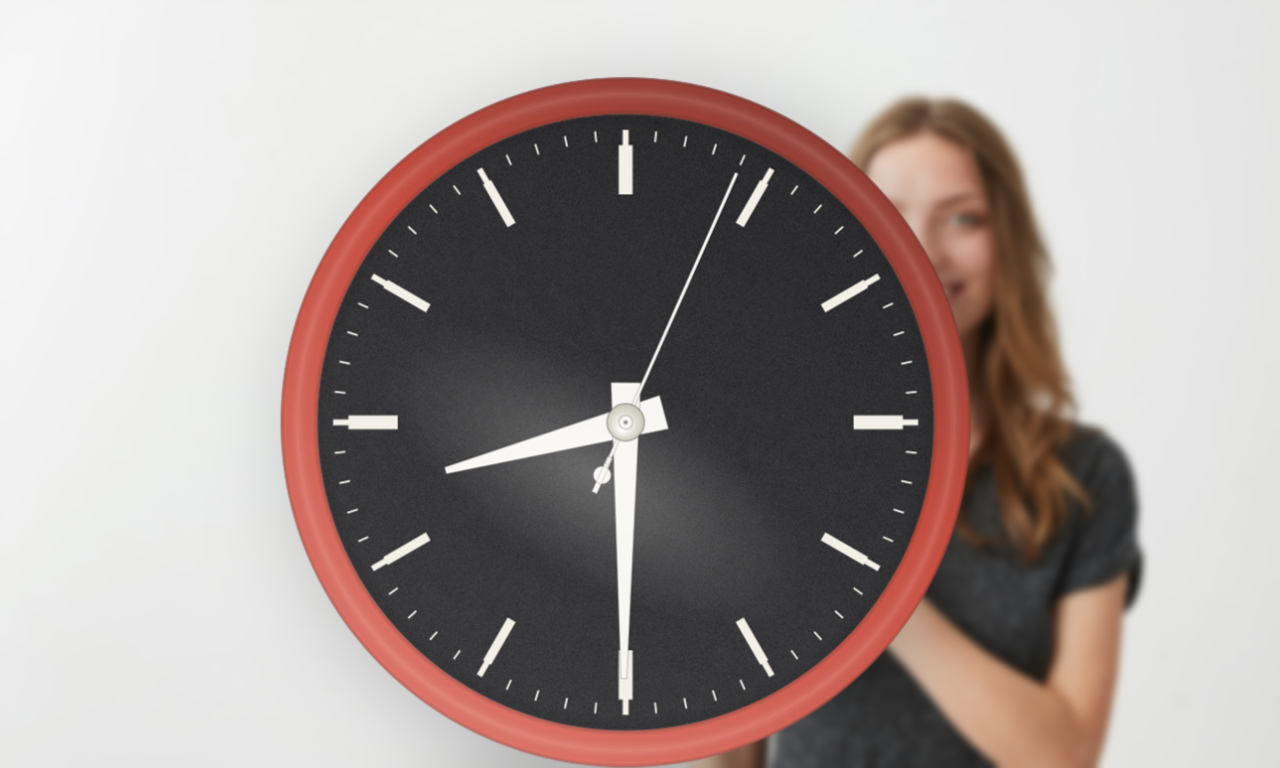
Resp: {"hour": 8, "minute": 30, "second": 4}
